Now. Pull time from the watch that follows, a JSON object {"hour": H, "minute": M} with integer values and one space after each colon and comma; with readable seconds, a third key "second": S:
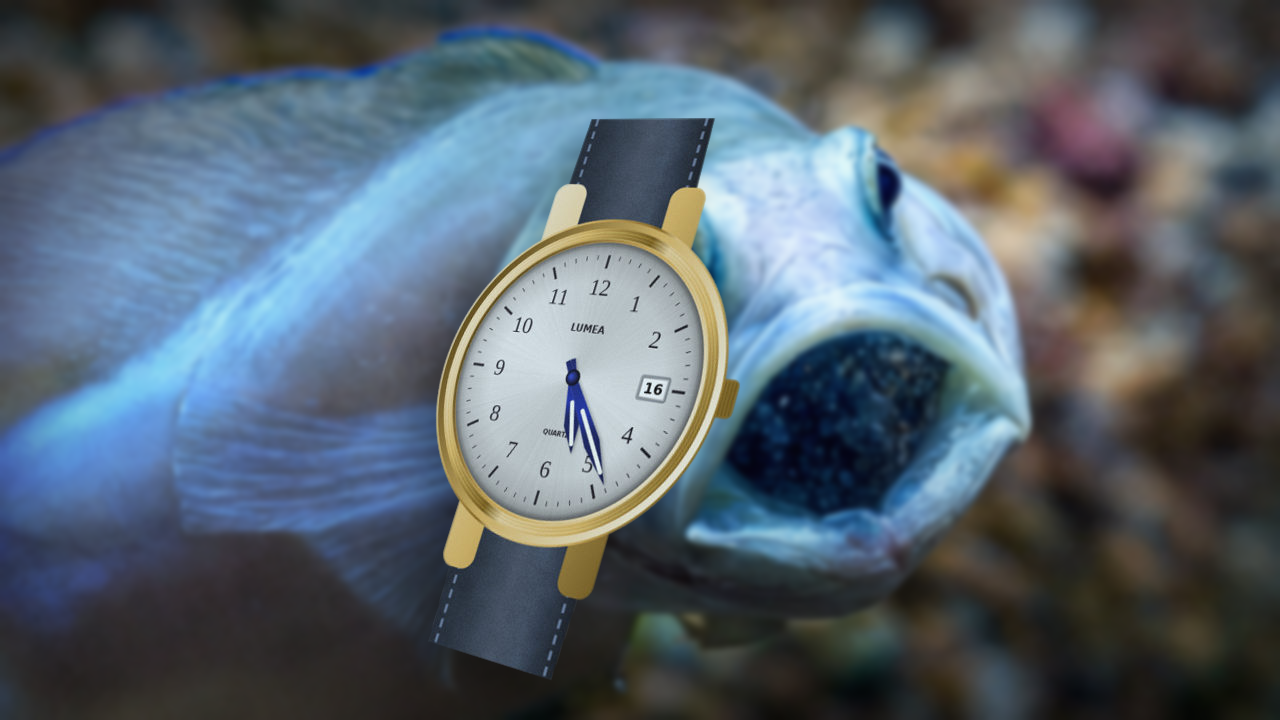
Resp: {"hour": 5, "minute": 24}
